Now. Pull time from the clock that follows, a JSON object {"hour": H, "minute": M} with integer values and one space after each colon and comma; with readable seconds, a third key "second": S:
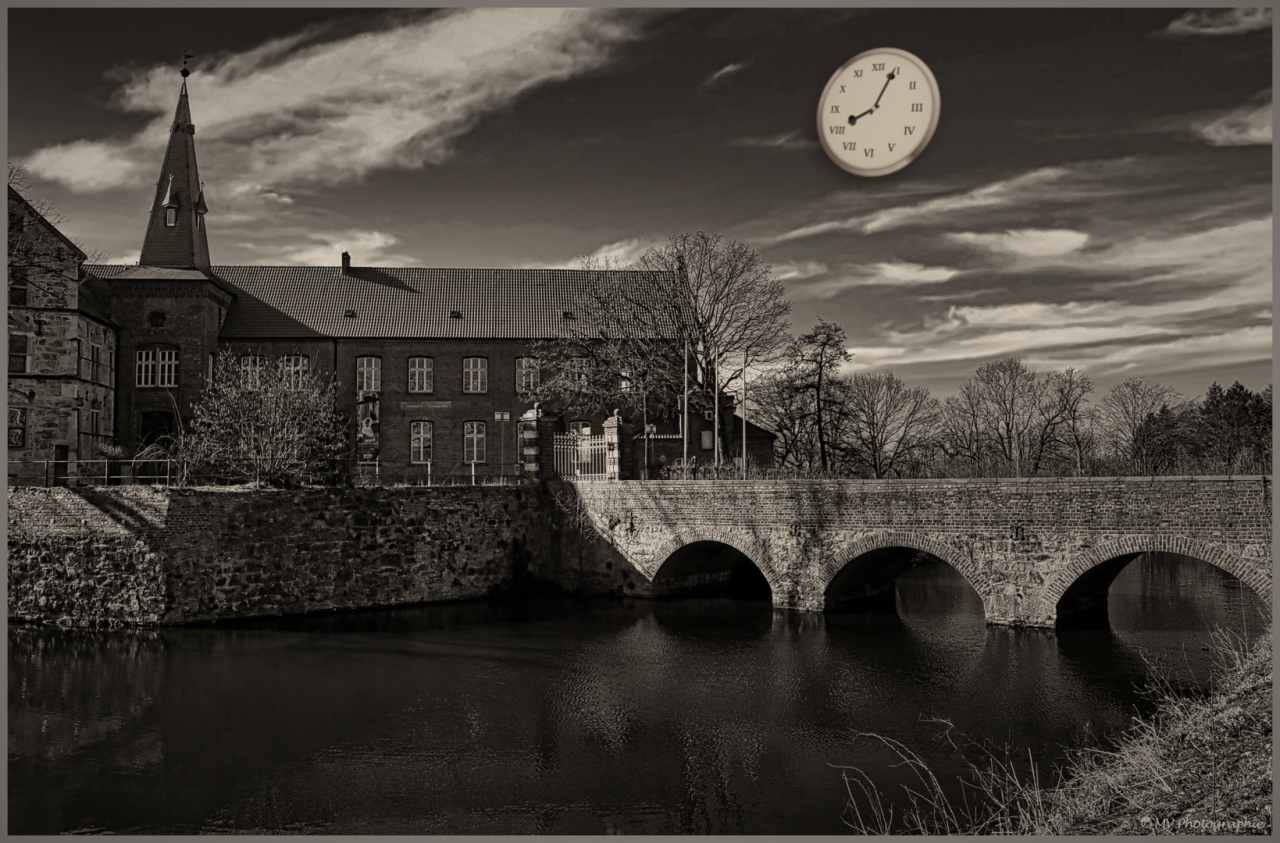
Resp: {"hour": 8, "minute": 4}
